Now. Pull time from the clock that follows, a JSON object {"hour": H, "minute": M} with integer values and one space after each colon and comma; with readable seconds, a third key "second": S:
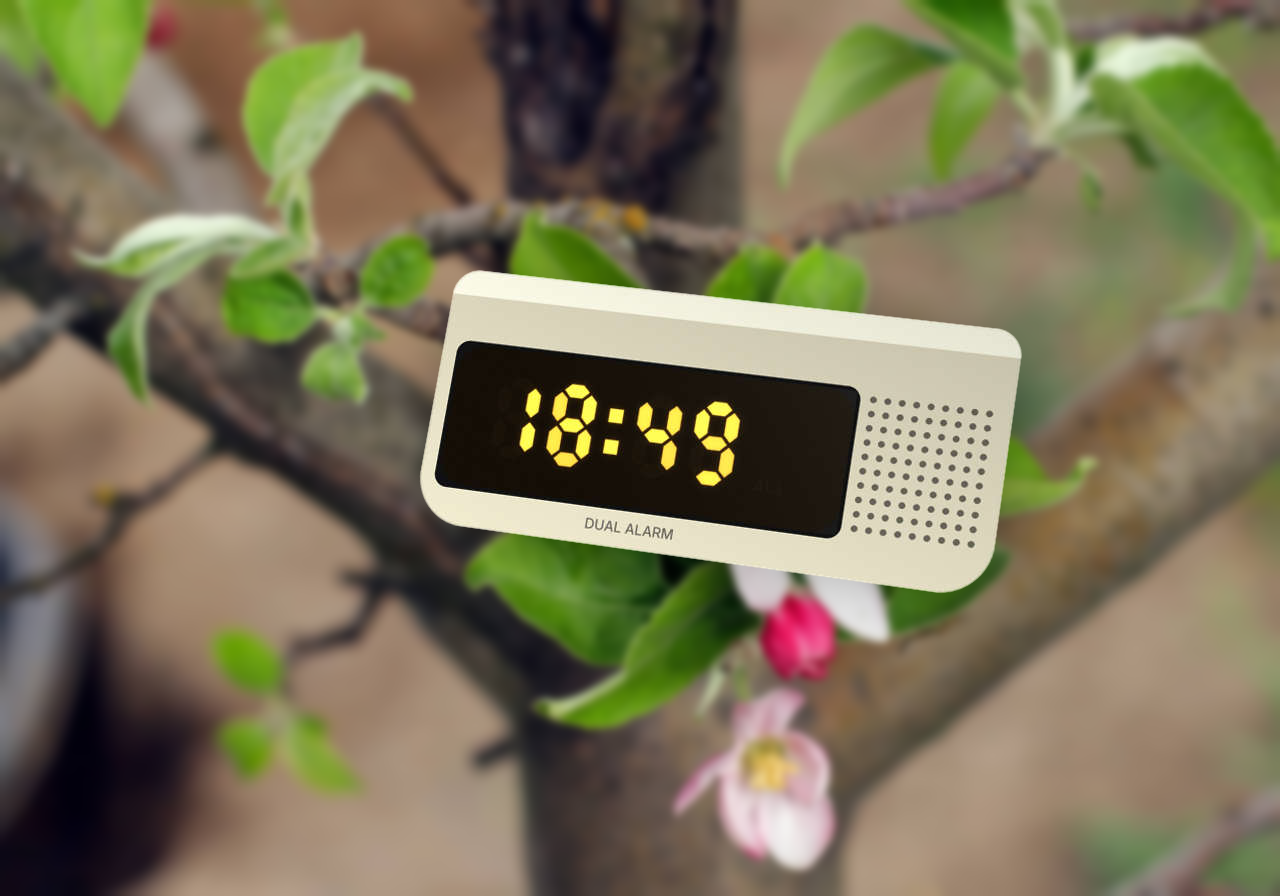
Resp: {"hour": 18, "minute": 49}
